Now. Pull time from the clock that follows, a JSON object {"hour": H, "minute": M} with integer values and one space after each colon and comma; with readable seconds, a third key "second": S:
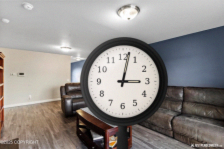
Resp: {"hour": 3, "minute": 2}
